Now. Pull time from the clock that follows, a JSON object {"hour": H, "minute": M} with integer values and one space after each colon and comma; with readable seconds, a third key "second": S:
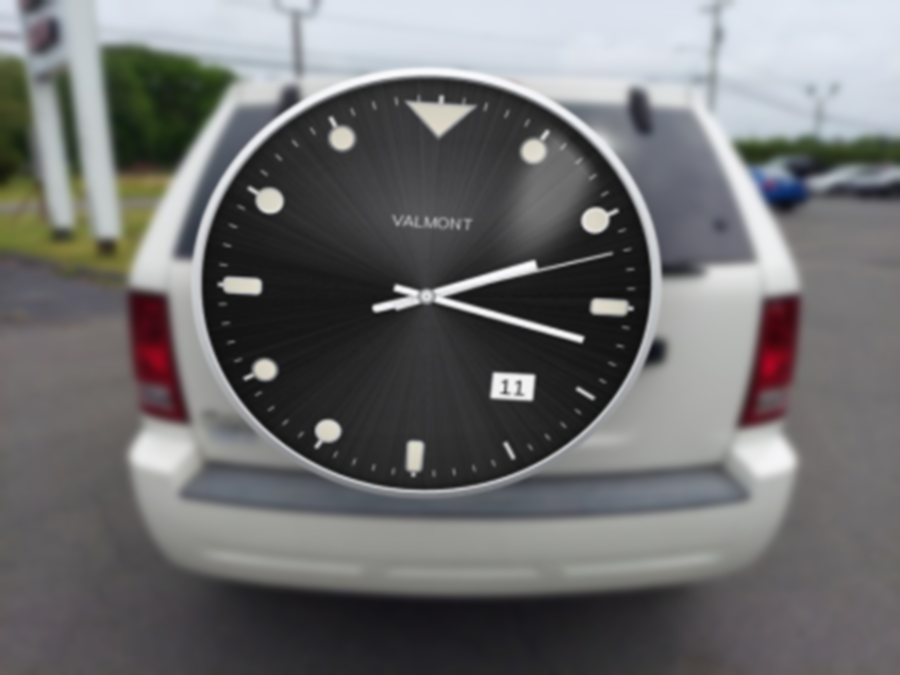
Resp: {"hour": 2, "minute": 17, "second": 12}
